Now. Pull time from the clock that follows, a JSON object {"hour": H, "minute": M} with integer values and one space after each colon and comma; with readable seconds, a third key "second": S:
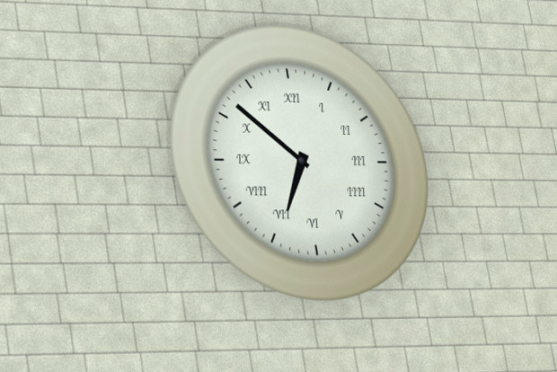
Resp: {"hour": 6, "minute": 52}
